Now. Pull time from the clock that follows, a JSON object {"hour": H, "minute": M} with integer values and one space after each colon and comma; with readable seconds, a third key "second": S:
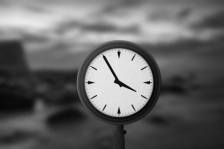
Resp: {"hour": 3, "minute": 55}
